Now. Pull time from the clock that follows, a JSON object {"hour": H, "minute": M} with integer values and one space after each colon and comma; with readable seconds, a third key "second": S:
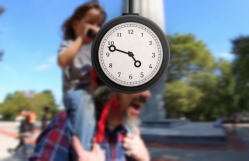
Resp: {"hour": 4, "minute": 48}
